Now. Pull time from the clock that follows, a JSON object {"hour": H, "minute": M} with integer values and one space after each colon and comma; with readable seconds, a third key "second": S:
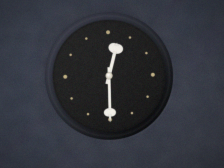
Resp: {"hour": 12, "minute": 30}
